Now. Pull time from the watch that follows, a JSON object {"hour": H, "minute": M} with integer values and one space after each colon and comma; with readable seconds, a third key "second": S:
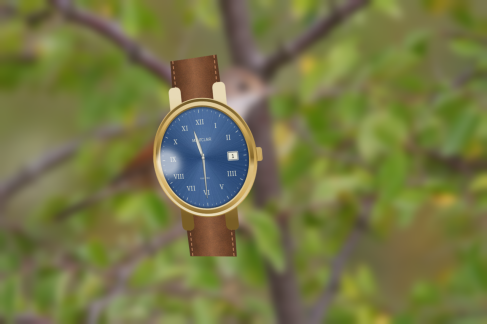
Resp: {"hour": 11, "minute": 30}
